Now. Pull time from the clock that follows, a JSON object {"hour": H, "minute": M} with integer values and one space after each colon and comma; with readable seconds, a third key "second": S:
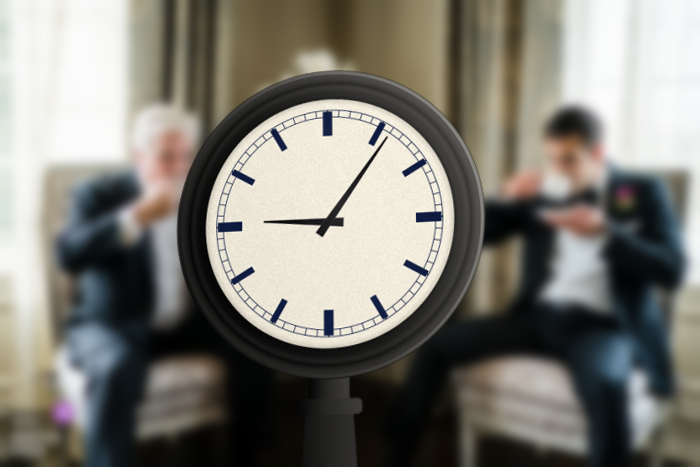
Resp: {"hour": 9, "minute": 6}
